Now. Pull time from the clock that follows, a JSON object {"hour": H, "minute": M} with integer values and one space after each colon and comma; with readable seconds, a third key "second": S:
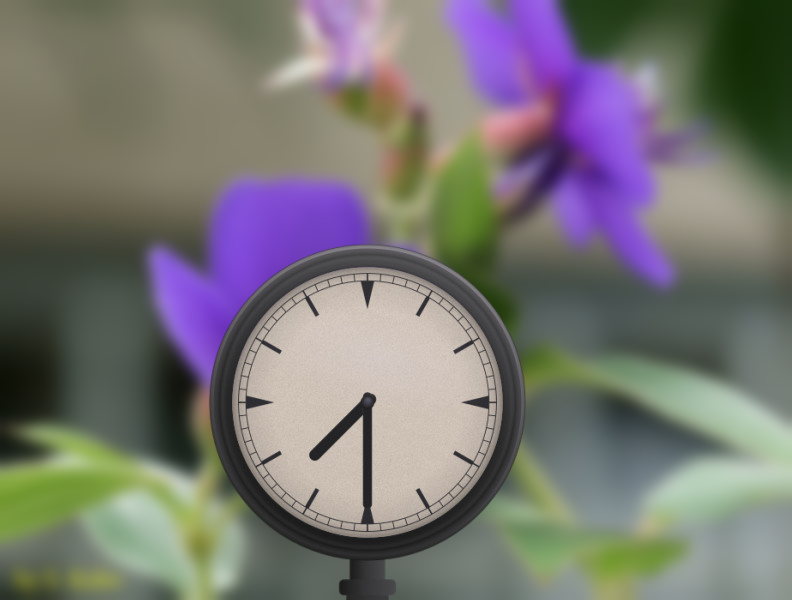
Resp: {"hour": 7, "minute": 30}
